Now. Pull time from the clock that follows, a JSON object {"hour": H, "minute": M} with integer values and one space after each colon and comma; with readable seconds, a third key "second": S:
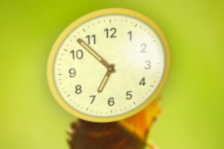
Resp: {"hour": 6, "minute": 53}
